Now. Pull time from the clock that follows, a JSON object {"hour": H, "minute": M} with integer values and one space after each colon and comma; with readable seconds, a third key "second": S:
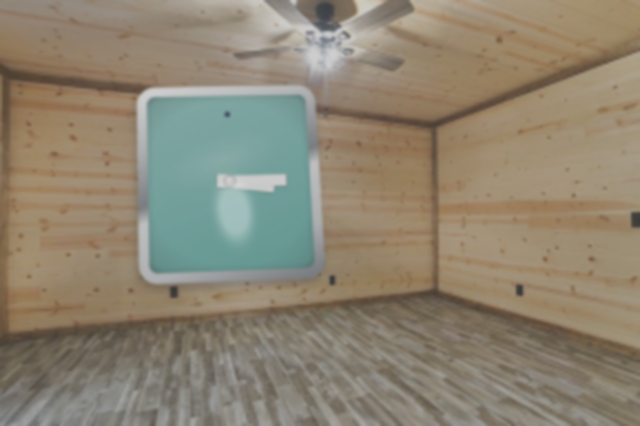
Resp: {"hour": 3, "minute": 15}
